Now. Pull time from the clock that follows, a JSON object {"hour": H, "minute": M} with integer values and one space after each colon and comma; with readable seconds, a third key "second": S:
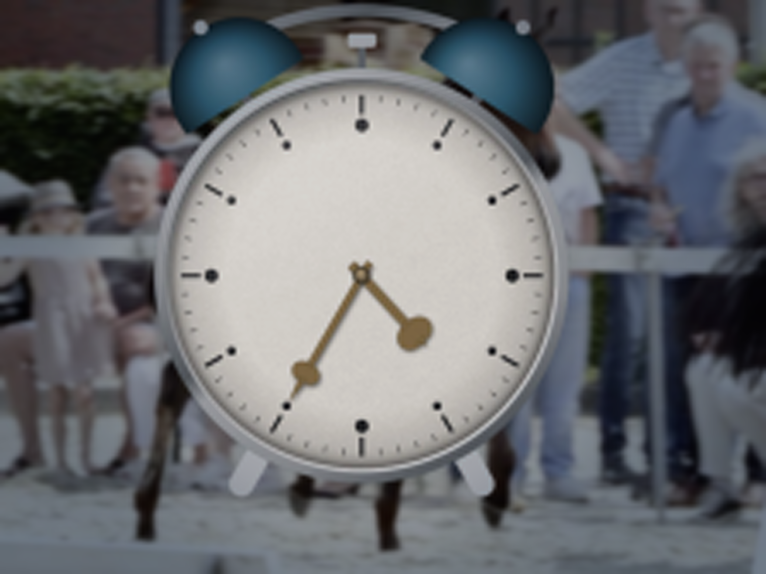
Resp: {"hour": 4, "minute": 35}
